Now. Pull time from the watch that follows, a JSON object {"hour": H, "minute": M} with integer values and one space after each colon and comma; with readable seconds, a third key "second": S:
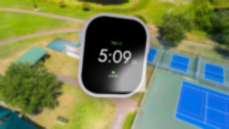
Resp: {"hour": 5, "minute": 9}
